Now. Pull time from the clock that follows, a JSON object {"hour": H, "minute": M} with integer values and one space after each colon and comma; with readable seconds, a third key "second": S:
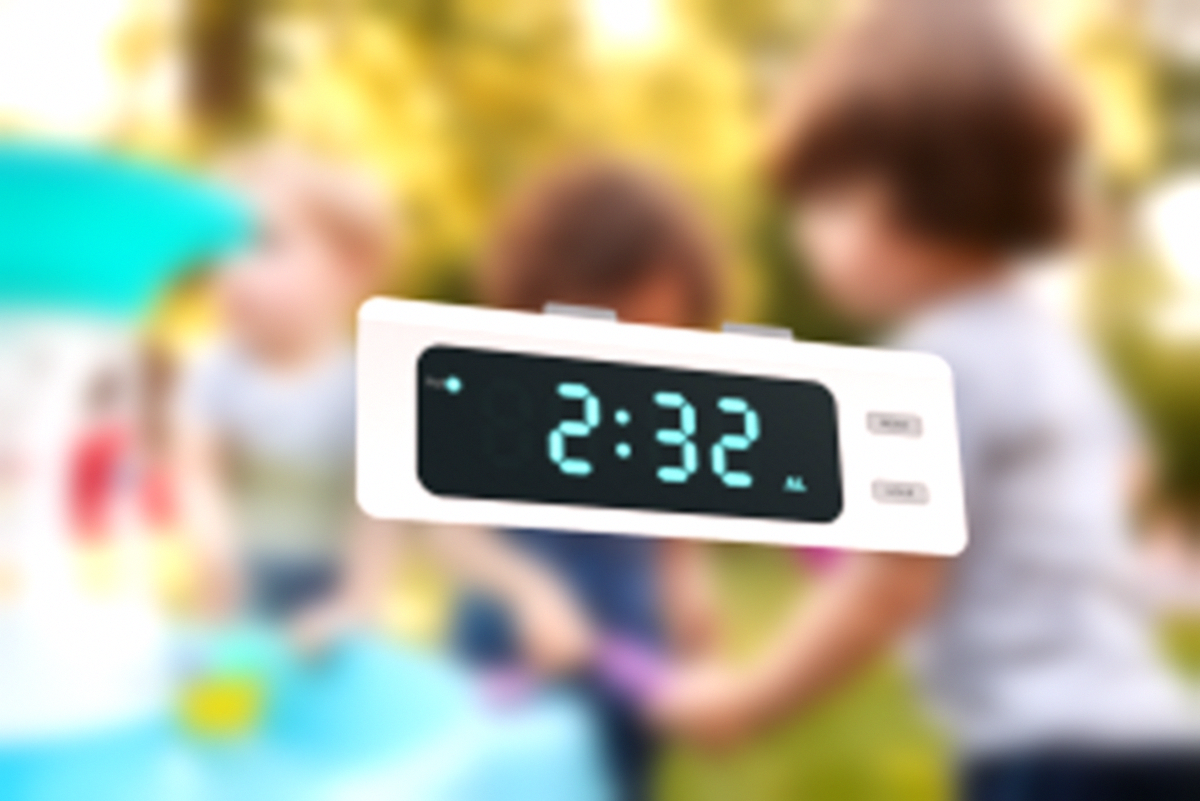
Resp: {"hour": 2, "minute": 32}
